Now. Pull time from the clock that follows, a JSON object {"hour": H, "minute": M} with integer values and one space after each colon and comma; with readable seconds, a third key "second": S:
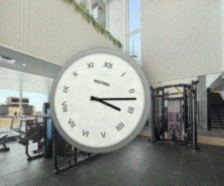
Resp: {"hour": 3, "minute": 12}
